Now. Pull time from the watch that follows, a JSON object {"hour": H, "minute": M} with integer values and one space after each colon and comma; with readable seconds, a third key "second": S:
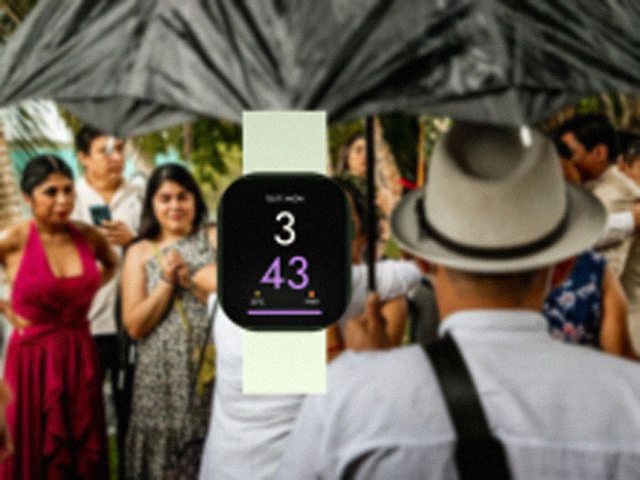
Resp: {"hour": 3, "minute": 43}
